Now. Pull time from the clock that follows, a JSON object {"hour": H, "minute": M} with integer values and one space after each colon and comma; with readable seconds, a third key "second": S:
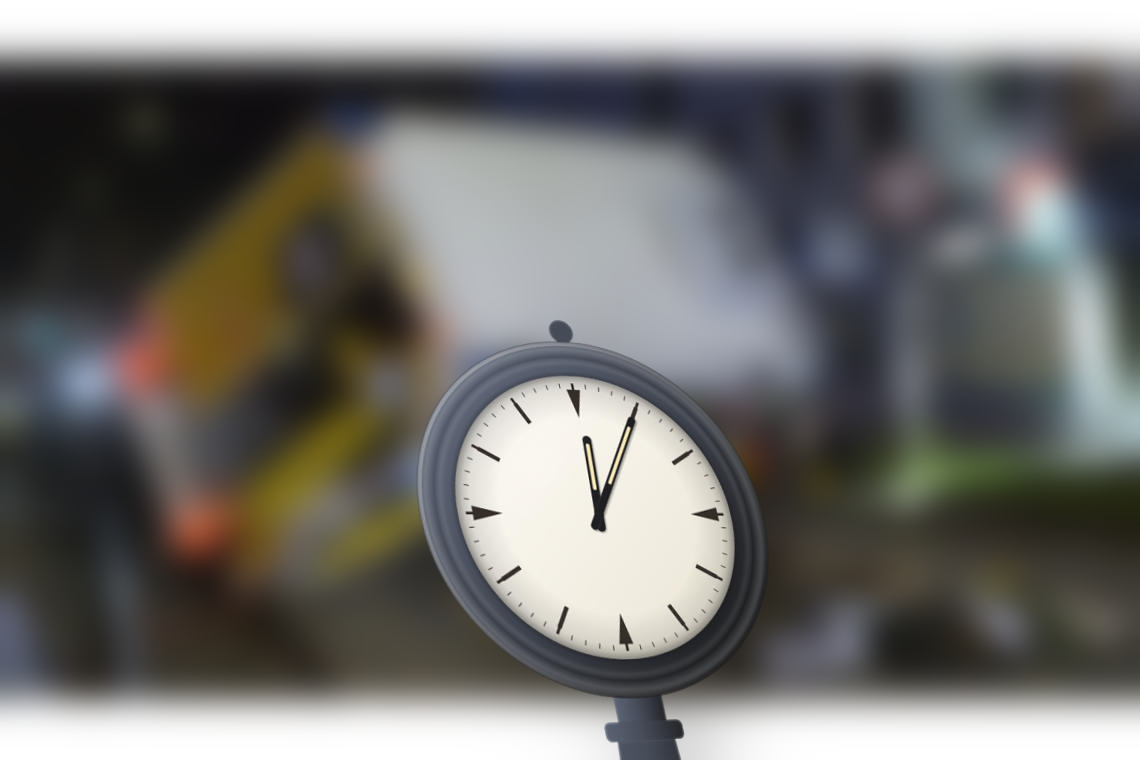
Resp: {"hour": 12, "minute": 5}
